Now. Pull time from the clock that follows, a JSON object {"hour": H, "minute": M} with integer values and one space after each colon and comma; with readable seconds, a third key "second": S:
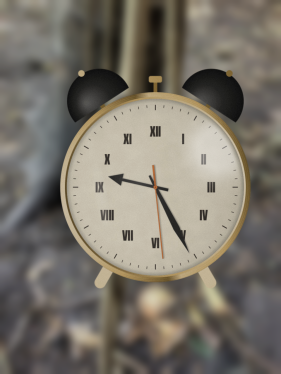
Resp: {"hour": 9, "minute": 25, "second": 29}
